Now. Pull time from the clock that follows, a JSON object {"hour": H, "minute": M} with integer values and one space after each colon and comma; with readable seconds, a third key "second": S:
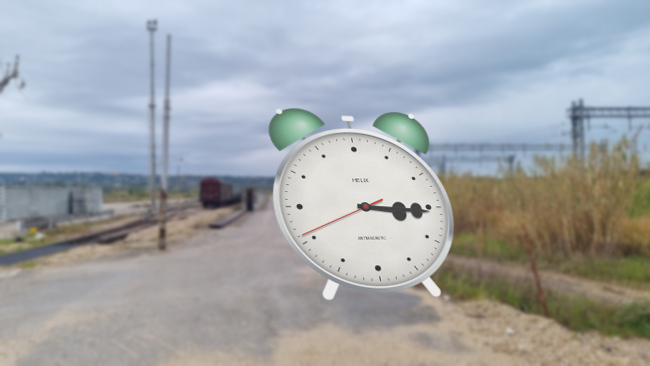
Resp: {"hour": 3, "minute": 15, "second": 41}
